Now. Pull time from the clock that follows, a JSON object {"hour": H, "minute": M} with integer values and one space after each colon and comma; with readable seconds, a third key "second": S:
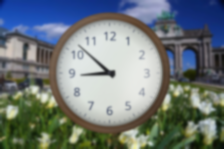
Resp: {"hour": 8, "minute": 52}
